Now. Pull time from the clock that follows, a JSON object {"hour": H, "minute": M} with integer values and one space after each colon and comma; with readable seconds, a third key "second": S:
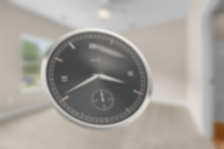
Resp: {"hour": 3, "minute": 41}
